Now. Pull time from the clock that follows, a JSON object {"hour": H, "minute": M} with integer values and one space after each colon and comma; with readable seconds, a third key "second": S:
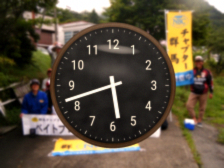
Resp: {"hour": 5, "minute": 42}
